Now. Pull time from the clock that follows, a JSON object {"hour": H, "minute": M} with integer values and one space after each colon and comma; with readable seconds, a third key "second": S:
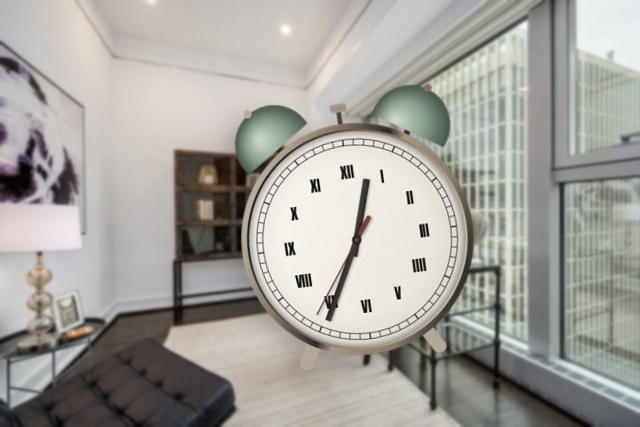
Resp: {"hour": 12, "minute": 34, "second": 36}
